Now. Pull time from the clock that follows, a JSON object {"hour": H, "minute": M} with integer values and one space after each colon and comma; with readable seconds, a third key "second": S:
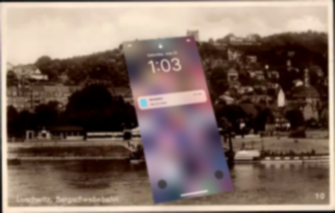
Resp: {"hour": 1, "minute": 3}
